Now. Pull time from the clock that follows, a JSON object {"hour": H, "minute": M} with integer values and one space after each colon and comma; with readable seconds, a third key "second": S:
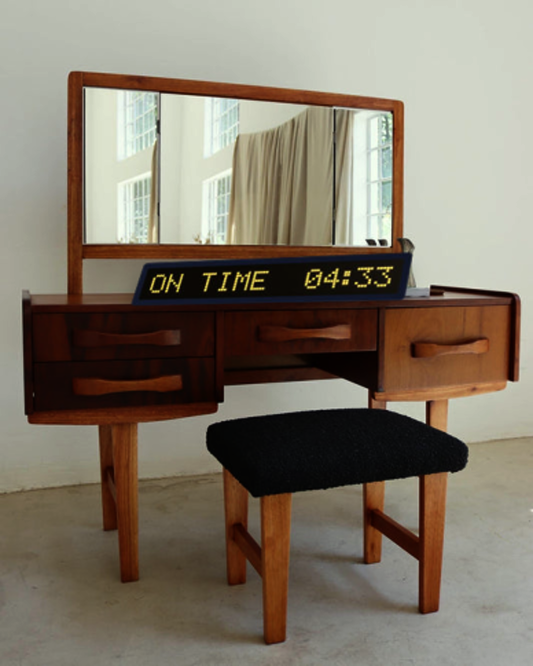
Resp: {"hour": 4, "minute": 33}
